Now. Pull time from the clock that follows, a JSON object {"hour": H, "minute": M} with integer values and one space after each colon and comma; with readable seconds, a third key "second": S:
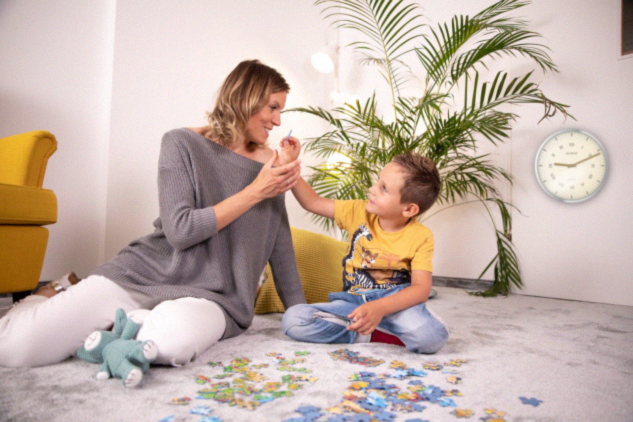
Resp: {"hour": 9, "minute": 11}
